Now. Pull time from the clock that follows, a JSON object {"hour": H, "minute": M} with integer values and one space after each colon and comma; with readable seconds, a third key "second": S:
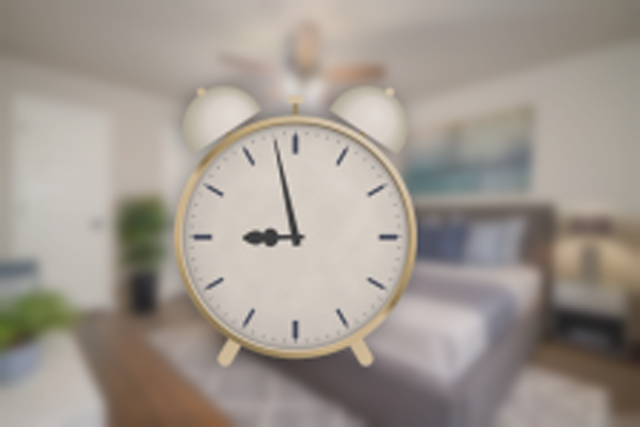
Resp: {"hour": 8, "minute": 58}
